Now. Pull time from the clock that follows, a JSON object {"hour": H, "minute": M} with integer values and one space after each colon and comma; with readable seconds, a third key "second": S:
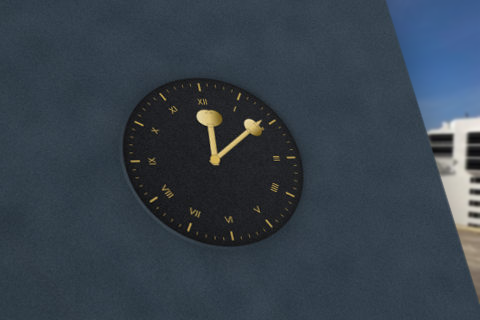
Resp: {"hour": 12, "minute": 9}
